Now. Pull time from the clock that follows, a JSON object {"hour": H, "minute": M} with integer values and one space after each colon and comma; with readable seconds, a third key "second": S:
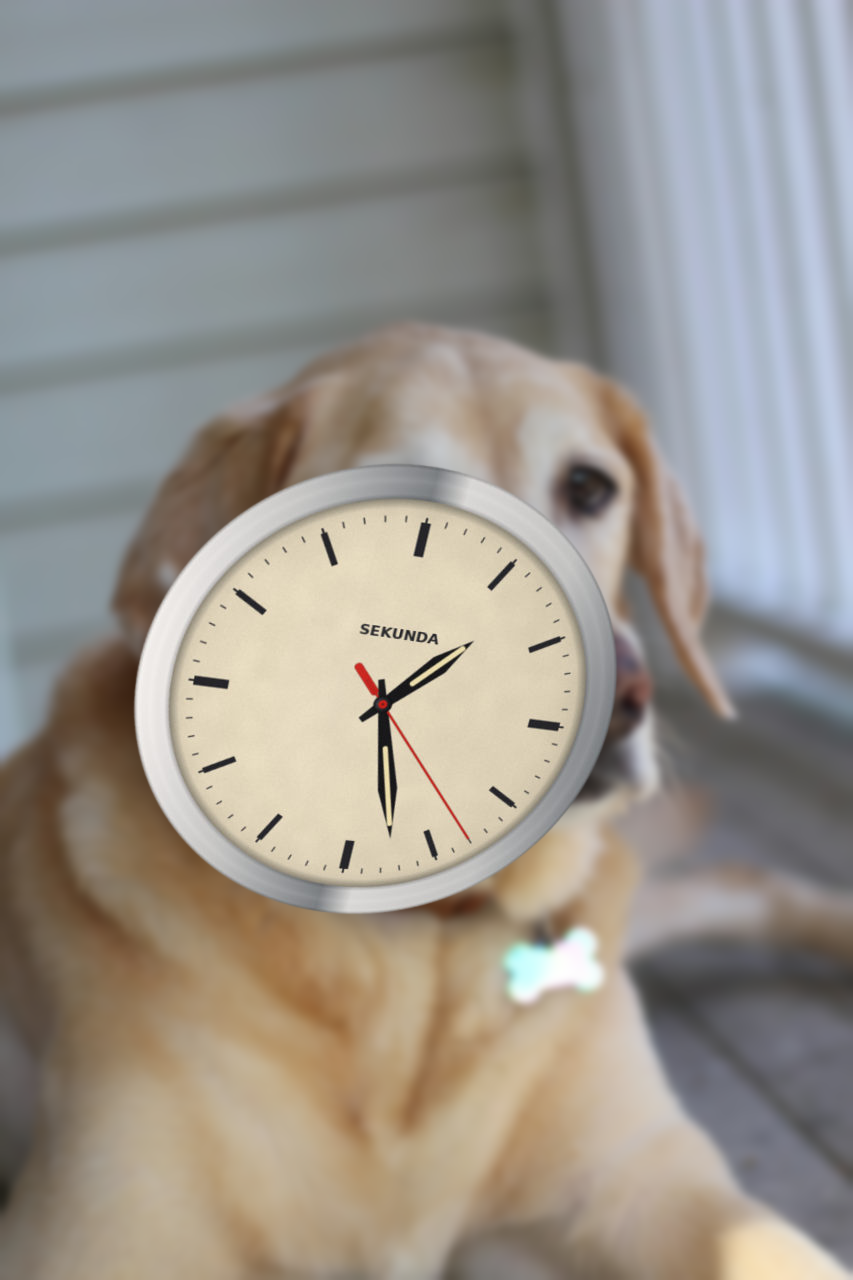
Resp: {"hour": 1, "minute": 27, "second": 23}
